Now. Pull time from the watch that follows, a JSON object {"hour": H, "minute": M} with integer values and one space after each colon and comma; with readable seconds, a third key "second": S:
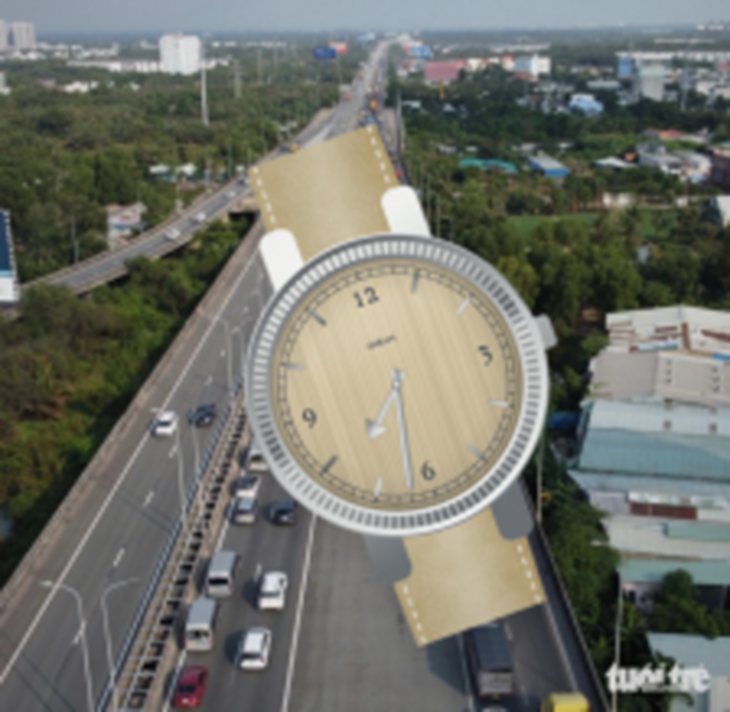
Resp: {"hour": 7, "minute": 32}
